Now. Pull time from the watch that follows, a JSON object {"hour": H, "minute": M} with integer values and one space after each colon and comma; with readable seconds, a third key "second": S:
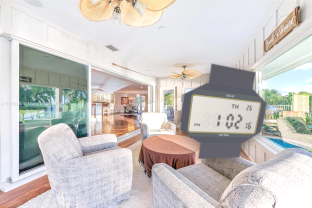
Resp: {"hour": 1, "minute": 2, "second": 16}
